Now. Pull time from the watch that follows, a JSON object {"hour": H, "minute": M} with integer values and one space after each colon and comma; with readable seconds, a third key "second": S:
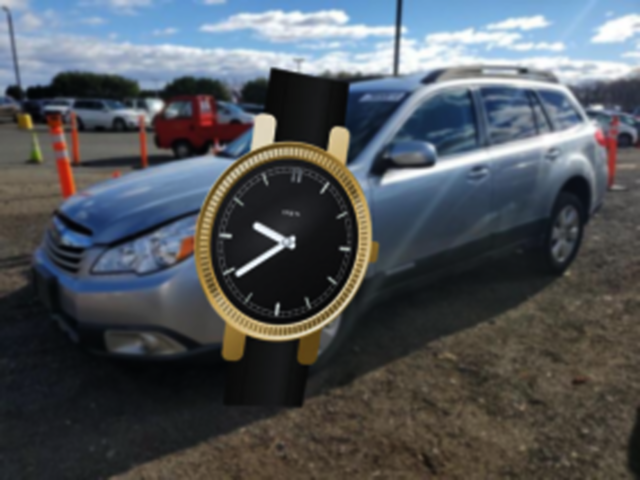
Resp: {"hour": 9, "minute": 39}
